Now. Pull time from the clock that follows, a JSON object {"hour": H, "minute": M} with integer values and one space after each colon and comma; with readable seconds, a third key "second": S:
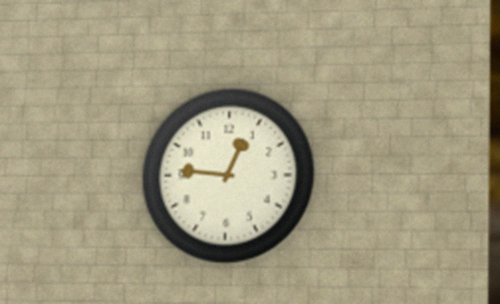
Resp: {"hour": 12, "minute": 46}
